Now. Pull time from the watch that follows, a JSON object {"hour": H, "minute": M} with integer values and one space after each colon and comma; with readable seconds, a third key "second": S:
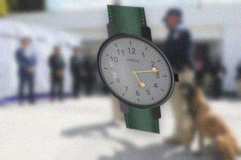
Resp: {"hour": 5, "minute": 13}
